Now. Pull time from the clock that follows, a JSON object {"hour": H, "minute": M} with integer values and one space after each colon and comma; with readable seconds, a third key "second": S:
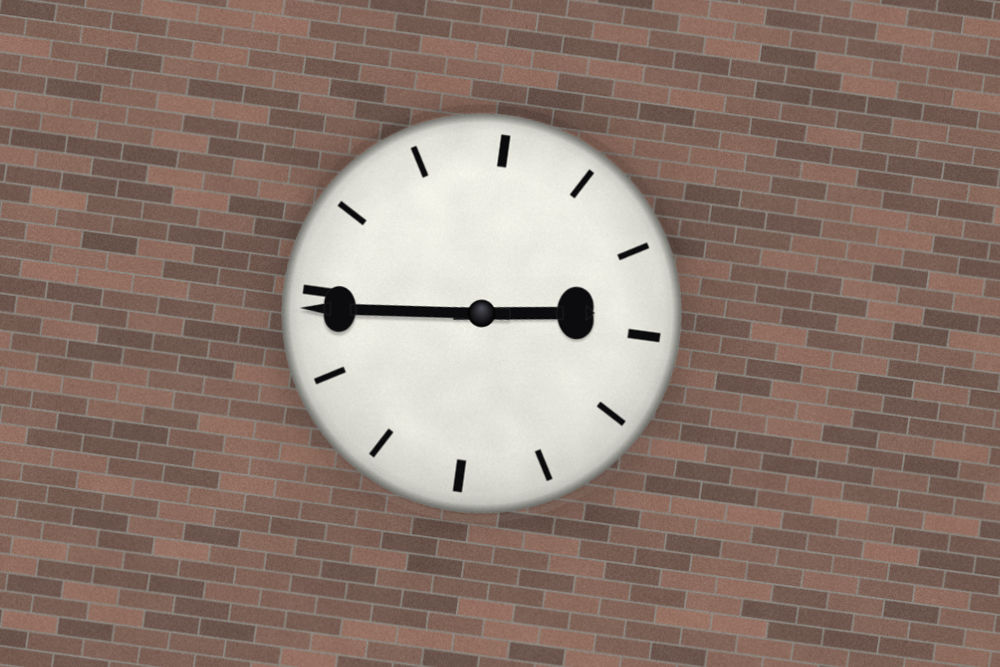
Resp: {"hour": 2, "minute": 44}
